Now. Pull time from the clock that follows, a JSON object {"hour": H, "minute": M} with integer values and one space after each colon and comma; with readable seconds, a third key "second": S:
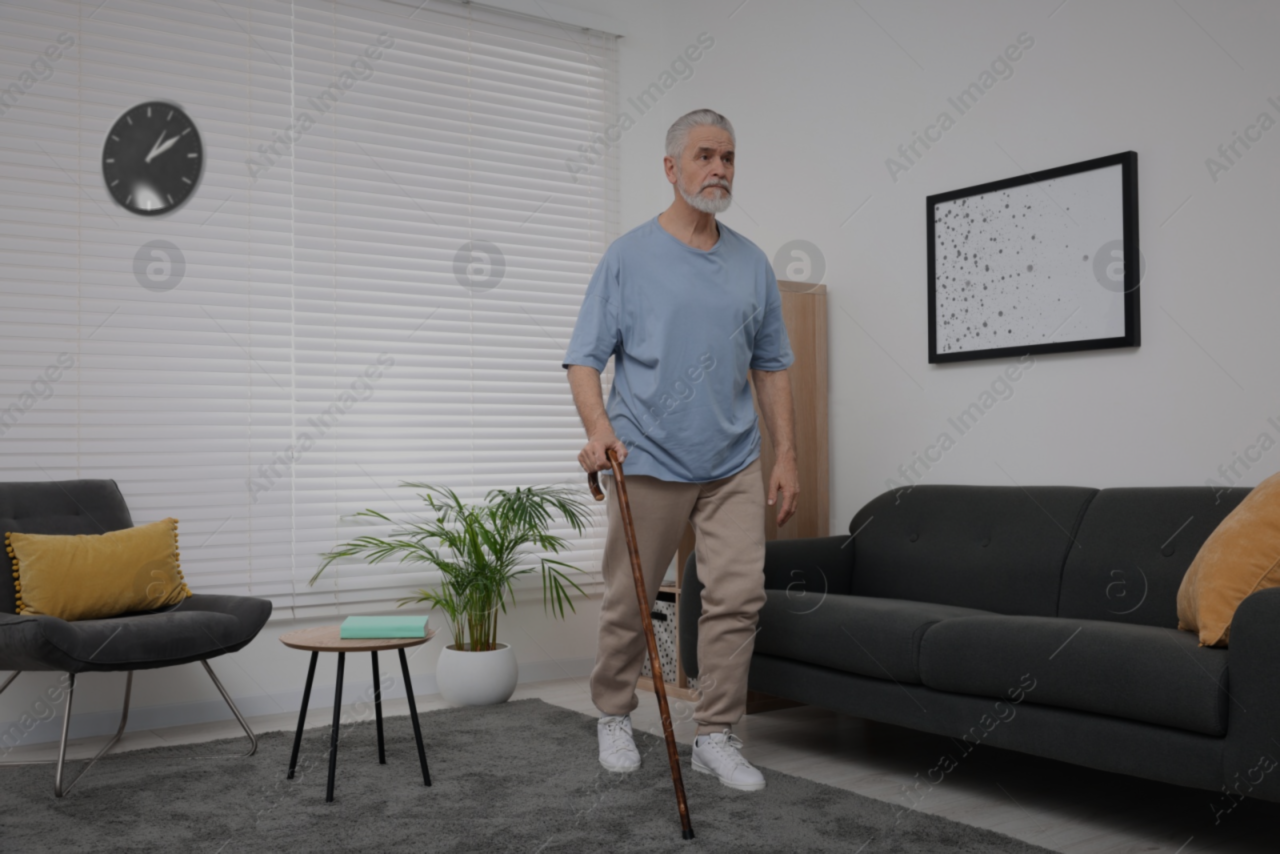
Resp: {"hour": 1, "minute": 10}
